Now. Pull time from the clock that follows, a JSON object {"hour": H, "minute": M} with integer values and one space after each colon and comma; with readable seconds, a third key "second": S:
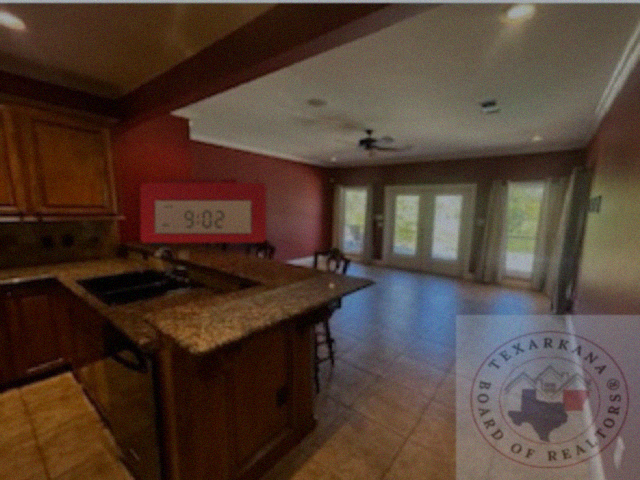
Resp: {"hour": 9, "minute": 2}
